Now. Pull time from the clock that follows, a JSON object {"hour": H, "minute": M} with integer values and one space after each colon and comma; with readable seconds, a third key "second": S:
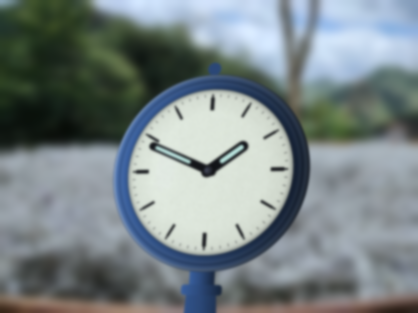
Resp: {"hour": 1, "minute": 49}
